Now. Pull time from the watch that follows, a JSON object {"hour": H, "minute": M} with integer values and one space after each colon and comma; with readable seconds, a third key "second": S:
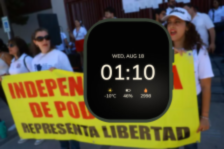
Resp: {"hour": 1, "minute": 10}
